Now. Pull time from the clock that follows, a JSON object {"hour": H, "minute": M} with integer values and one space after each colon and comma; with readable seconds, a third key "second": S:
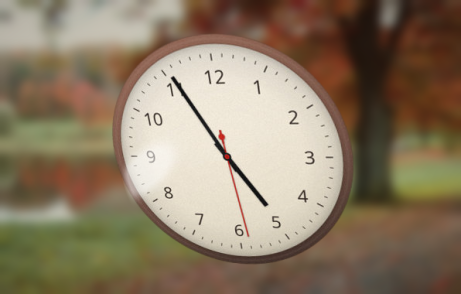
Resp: {"hour": 4, "minute": 55, "second": 29}
